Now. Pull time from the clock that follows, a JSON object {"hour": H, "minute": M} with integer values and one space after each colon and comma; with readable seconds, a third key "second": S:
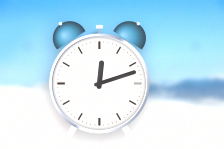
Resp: {"hour": 12, "minute": 12}
